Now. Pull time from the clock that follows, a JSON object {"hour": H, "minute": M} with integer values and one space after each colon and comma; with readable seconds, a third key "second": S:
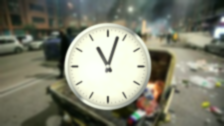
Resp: {"hour": 11, "minute": 3}
